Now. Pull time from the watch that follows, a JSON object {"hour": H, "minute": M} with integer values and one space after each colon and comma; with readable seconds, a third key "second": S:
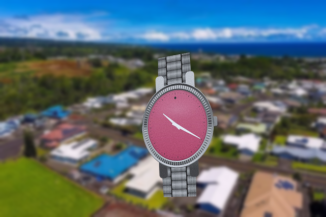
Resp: {"hour": 10, "minute": 20}
